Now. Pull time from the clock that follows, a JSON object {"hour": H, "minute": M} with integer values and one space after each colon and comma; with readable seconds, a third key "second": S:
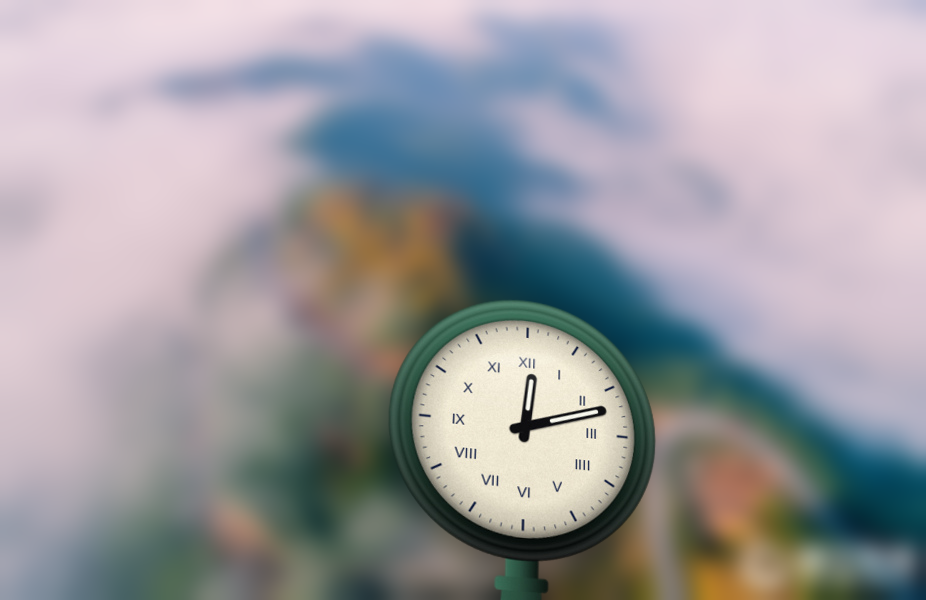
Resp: {"hour": 12, "minute": 12}
